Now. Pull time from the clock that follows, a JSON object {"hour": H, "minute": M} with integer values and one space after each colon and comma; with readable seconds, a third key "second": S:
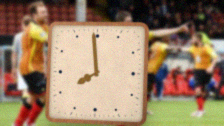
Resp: {"hour": 7, "minute": 59}
